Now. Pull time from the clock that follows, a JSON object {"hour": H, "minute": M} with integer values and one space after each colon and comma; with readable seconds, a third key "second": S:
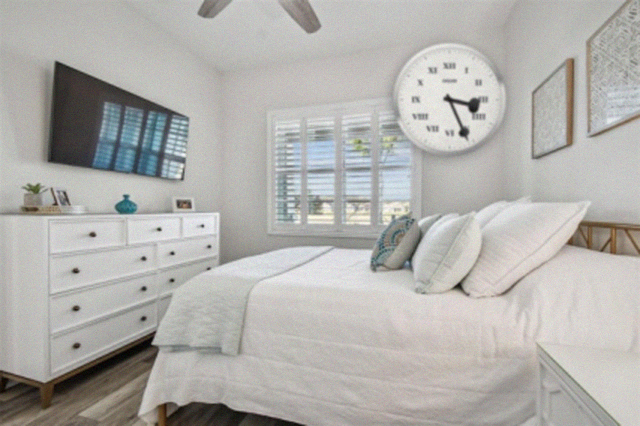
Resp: {"hour": 3, "minute": 26}
